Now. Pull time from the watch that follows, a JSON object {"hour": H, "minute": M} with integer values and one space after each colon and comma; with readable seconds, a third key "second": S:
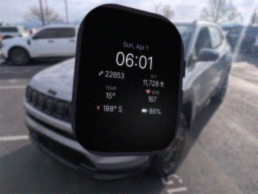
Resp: {"hour": 6, "minute": 1}
